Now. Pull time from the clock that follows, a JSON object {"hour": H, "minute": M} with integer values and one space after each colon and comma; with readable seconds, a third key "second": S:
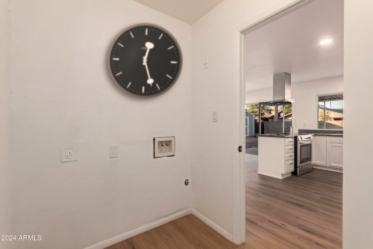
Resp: {"hour": 12, "minute": 27}
